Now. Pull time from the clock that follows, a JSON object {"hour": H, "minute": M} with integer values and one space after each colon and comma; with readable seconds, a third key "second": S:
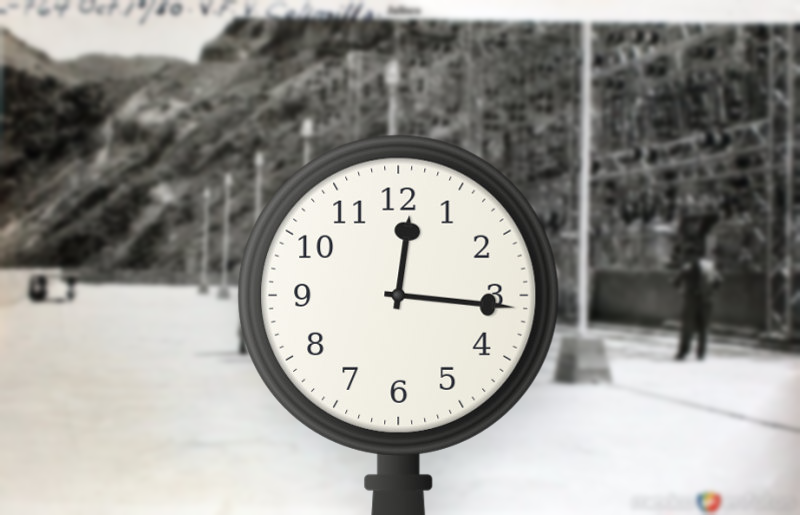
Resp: {"hour": 12, "minute": 16}
